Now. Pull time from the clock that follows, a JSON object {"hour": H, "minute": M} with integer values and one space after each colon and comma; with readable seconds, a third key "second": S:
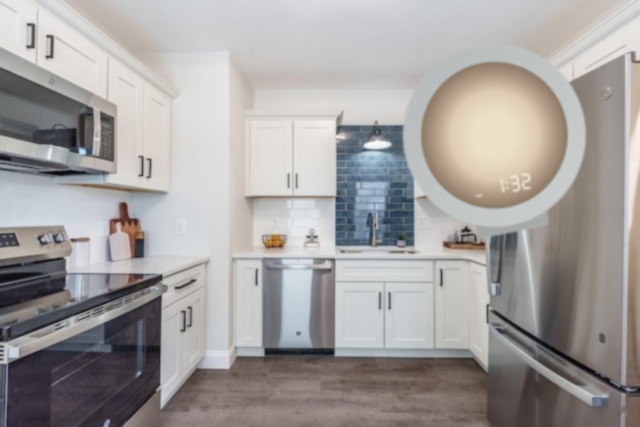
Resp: {"hour": 1, "minute": 32}
